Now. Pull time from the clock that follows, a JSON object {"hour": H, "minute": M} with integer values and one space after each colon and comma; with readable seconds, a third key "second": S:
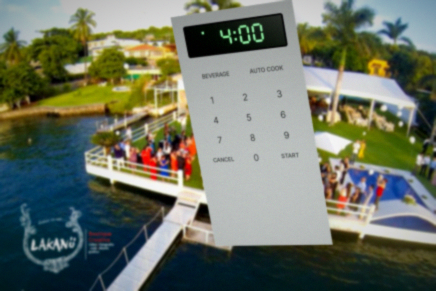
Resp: {"hour": 4, "minute": 0}
